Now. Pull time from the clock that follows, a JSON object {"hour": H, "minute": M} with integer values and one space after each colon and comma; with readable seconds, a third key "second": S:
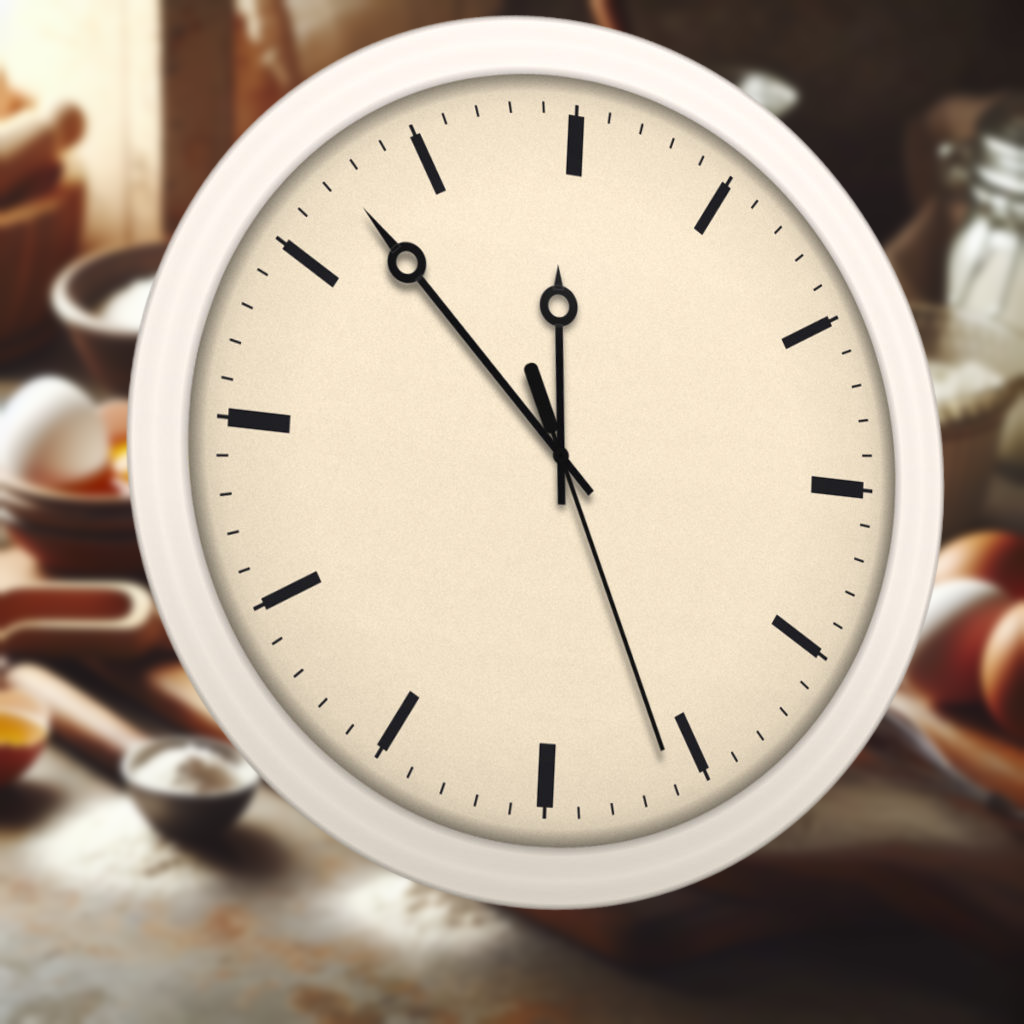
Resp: {"hour": 11, "minute": 52, "second": 26}
